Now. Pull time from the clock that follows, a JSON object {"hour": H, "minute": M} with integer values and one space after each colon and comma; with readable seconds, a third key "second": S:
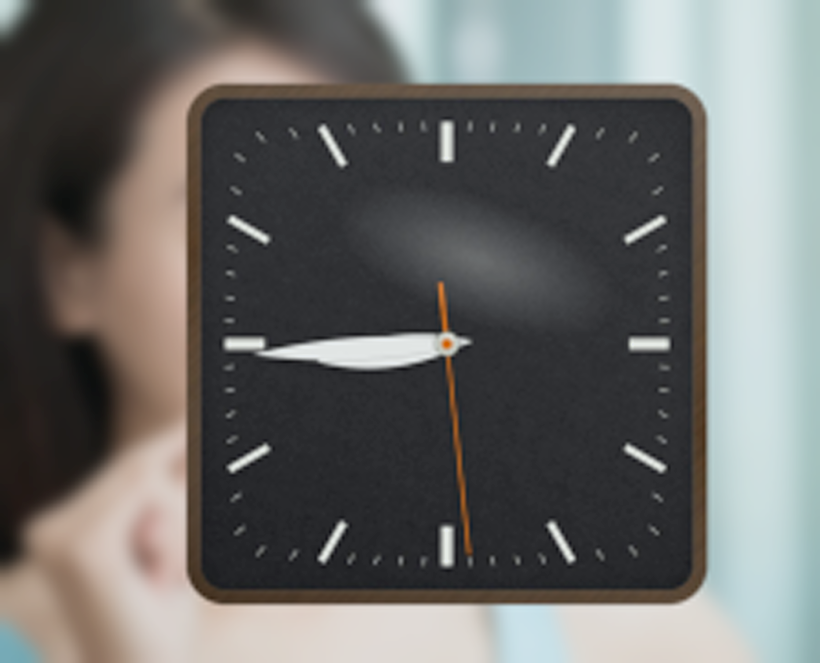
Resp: {"hour": 8, "minute": 44, "second": 29}
